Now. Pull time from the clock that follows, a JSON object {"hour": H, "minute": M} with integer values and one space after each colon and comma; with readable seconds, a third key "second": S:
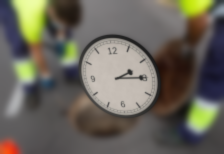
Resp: {"hour": 2, "minute": 15}
